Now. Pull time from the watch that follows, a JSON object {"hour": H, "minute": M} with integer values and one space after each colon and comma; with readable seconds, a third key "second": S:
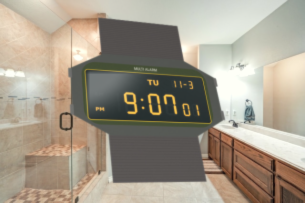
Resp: {"hour": 9, "minute": 7, "second": 1}
